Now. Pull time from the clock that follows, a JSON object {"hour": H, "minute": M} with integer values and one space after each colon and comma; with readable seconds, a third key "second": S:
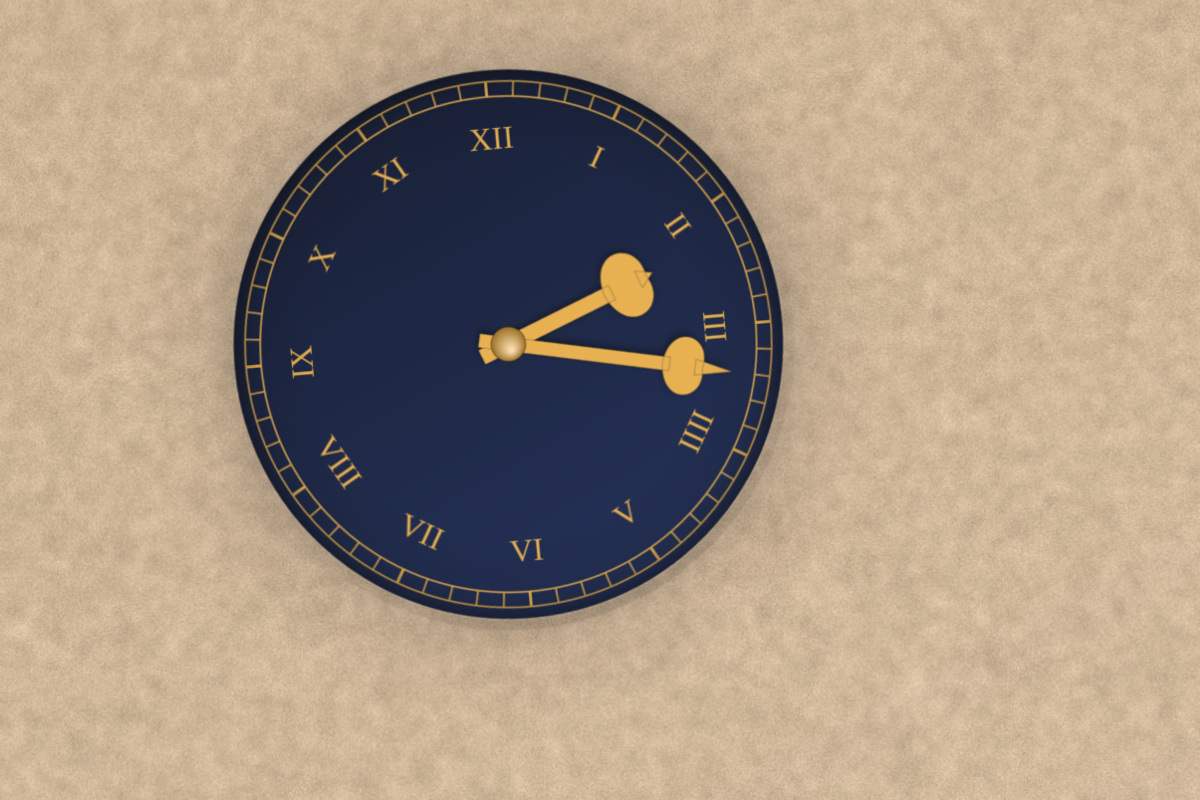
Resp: {"hour": 2, "minute": 17}
